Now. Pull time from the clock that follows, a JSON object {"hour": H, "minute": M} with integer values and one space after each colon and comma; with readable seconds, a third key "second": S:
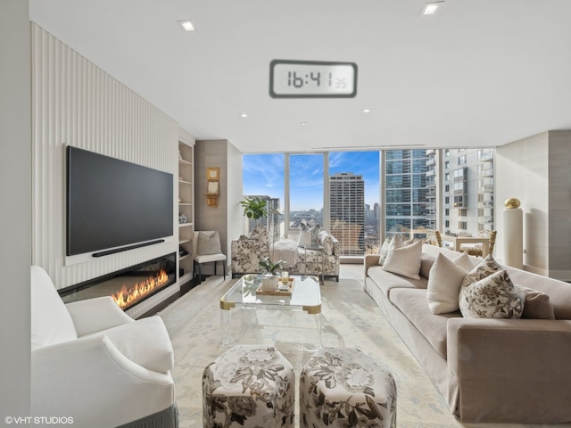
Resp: {"hour": 16, "minute": 41, "second": 35}
